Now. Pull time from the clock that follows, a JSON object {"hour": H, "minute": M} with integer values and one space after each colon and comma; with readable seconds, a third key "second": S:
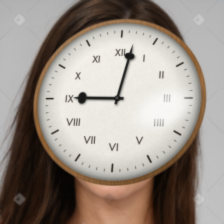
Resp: {"hour": 9, "minute": 2}
